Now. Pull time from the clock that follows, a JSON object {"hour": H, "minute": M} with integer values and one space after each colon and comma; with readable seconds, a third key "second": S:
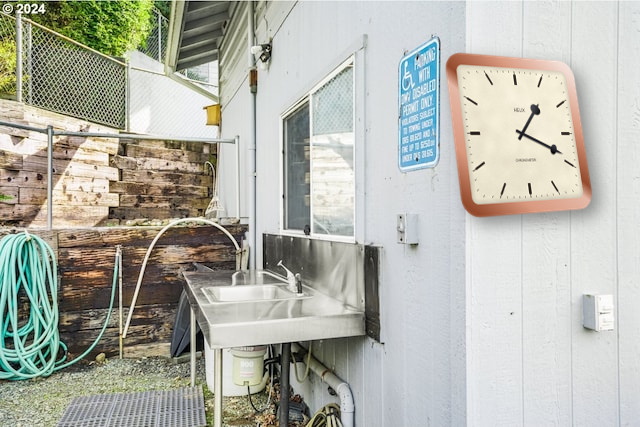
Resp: {"hour": 1, "minute": 19}
